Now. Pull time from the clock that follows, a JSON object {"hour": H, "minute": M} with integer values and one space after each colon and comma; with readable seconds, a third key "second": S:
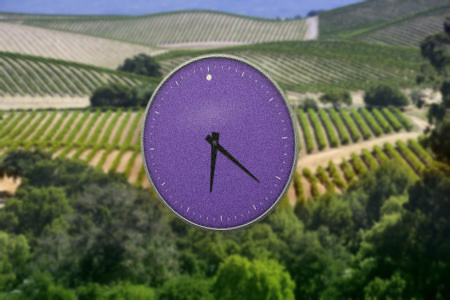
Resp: {"hour": 6, "minute": 22}
